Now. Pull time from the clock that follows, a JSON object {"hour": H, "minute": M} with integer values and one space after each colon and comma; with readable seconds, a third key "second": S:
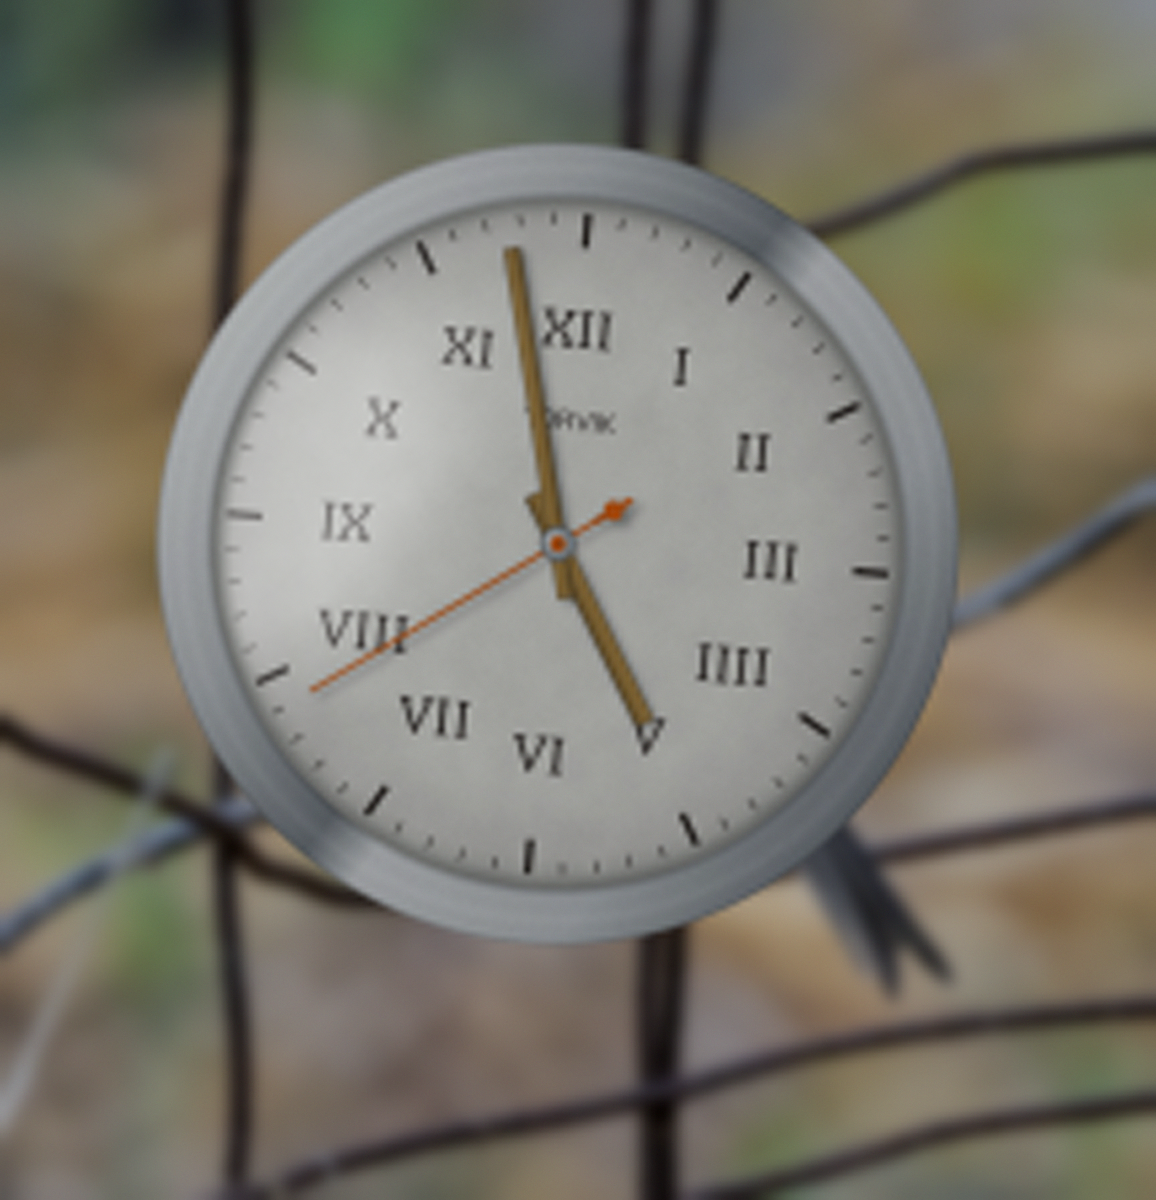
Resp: {"hour": 4, "minute": 57, "second": 39}
